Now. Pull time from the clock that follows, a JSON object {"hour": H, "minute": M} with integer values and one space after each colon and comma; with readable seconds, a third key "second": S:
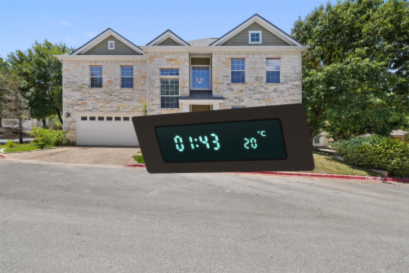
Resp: {"hour": 1, "minute": 43}
